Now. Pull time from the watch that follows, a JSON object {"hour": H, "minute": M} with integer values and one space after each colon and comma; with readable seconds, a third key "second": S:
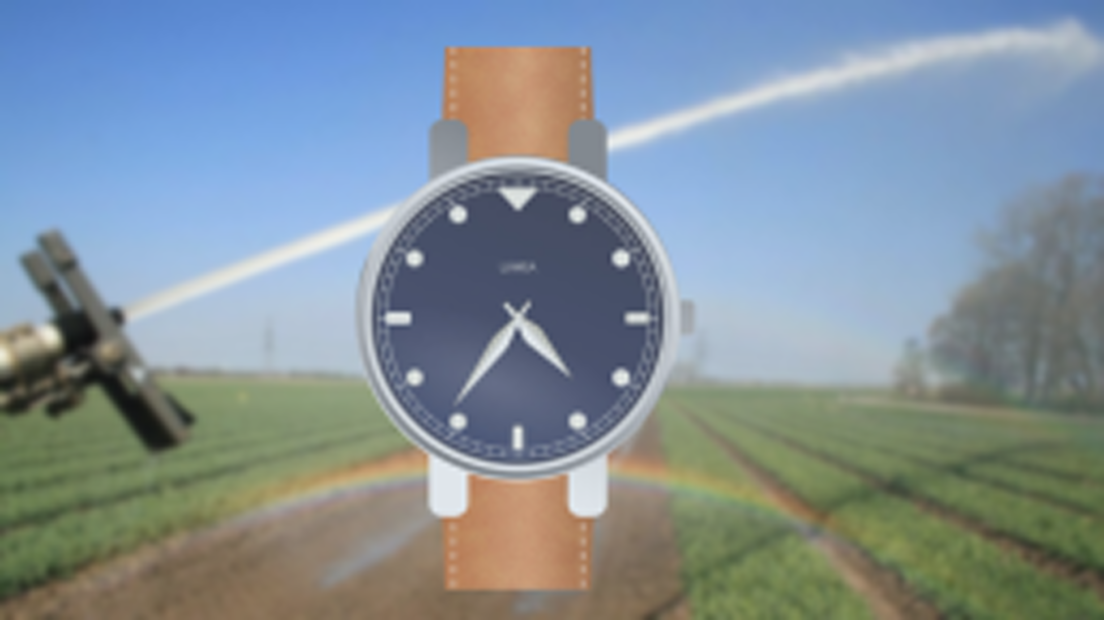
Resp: {"hour": 4, "minute": 36}
